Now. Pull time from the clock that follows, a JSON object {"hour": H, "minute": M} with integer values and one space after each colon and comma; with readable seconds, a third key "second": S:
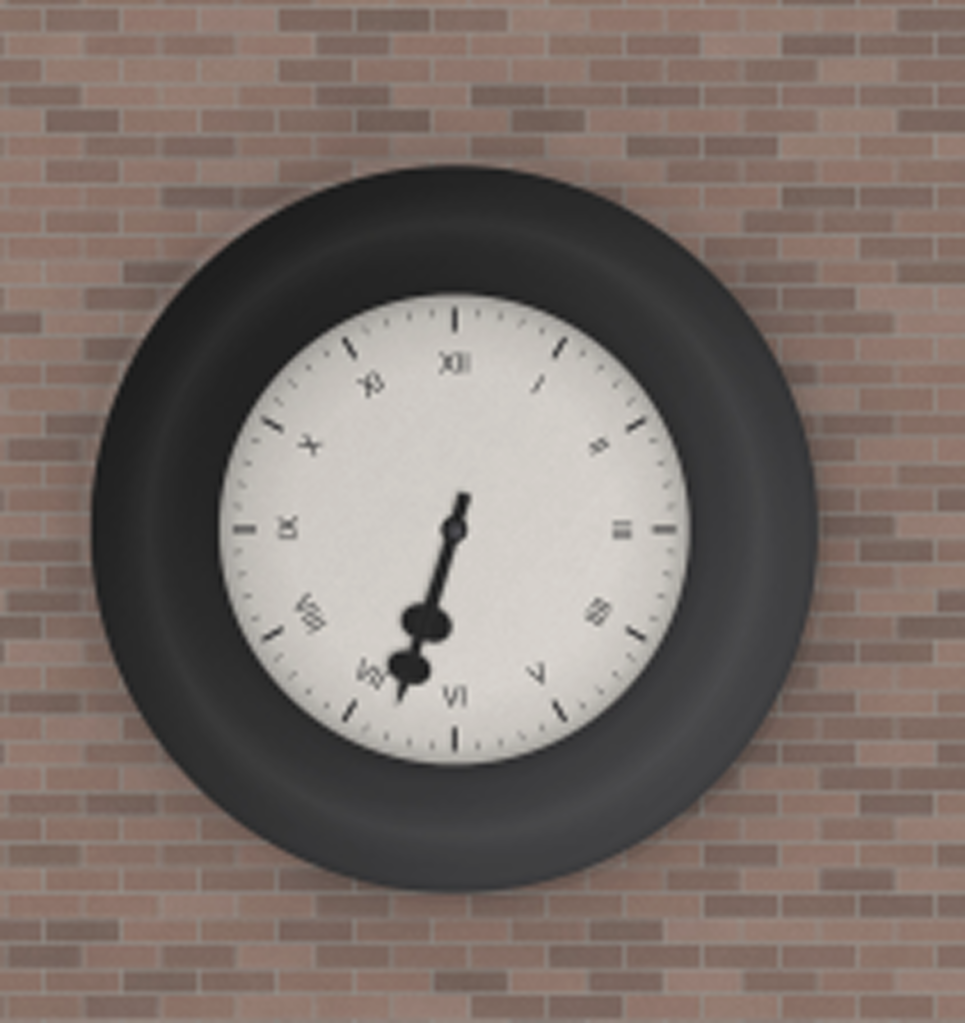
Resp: {"hour": 6, "minute": 33}
